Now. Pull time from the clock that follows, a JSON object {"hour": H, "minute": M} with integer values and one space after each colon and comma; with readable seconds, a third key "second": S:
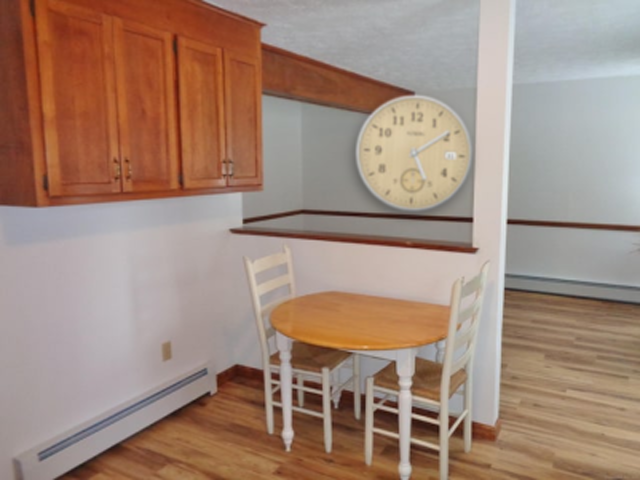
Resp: {"hour": 5, "minute": 9}
